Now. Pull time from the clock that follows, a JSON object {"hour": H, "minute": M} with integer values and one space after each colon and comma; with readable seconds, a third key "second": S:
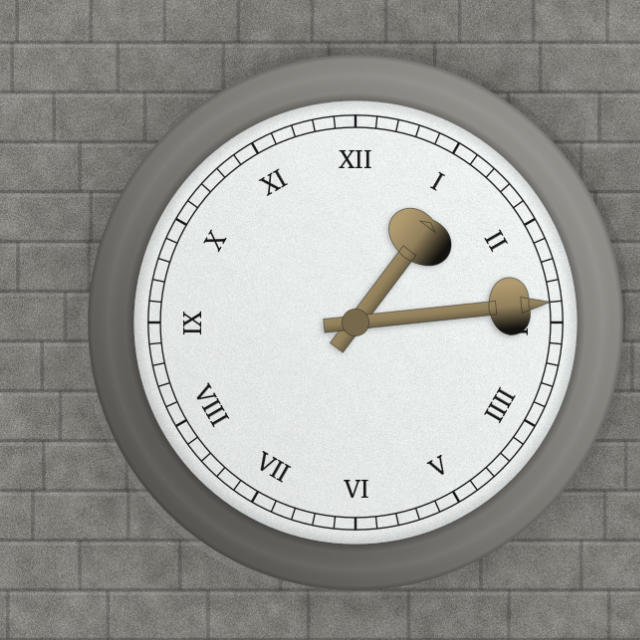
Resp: {"hour": 1, "minute": 14}
